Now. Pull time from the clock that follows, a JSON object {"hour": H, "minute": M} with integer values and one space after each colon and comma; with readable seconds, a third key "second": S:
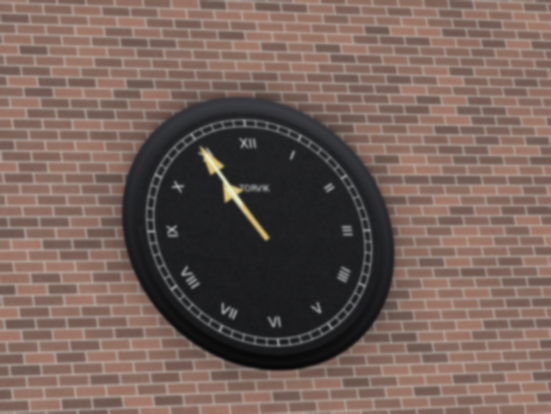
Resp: {"hour": 10, "minute": 55}
